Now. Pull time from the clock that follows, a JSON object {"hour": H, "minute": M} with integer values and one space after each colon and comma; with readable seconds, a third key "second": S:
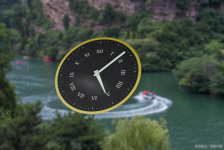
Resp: {"hour": 5, "minute": 8}
